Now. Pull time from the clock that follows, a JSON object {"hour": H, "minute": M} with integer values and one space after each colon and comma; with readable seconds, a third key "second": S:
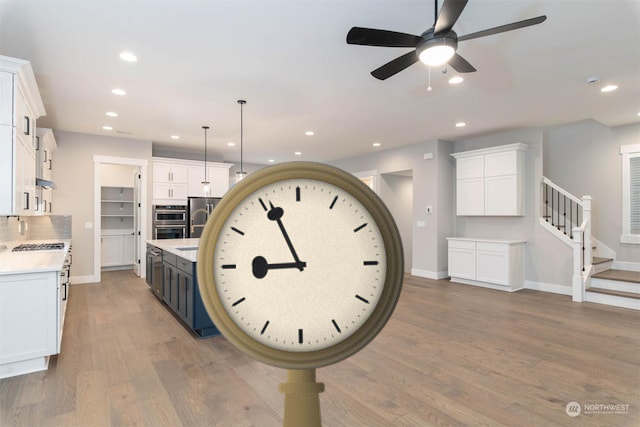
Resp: {"hour": 8, "minute": 56}
